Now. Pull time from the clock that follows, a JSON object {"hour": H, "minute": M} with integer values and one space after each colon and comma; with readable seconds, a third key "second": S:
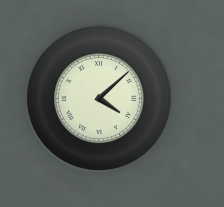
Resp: {"hour": 4, "minute": 8}
